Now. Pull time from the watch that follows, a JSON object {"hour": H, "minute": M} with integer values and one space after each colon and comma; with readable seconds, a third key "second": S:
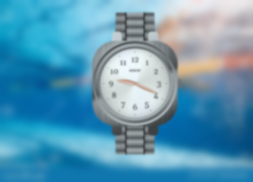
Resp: {"hour": 9, "minute": 19}
